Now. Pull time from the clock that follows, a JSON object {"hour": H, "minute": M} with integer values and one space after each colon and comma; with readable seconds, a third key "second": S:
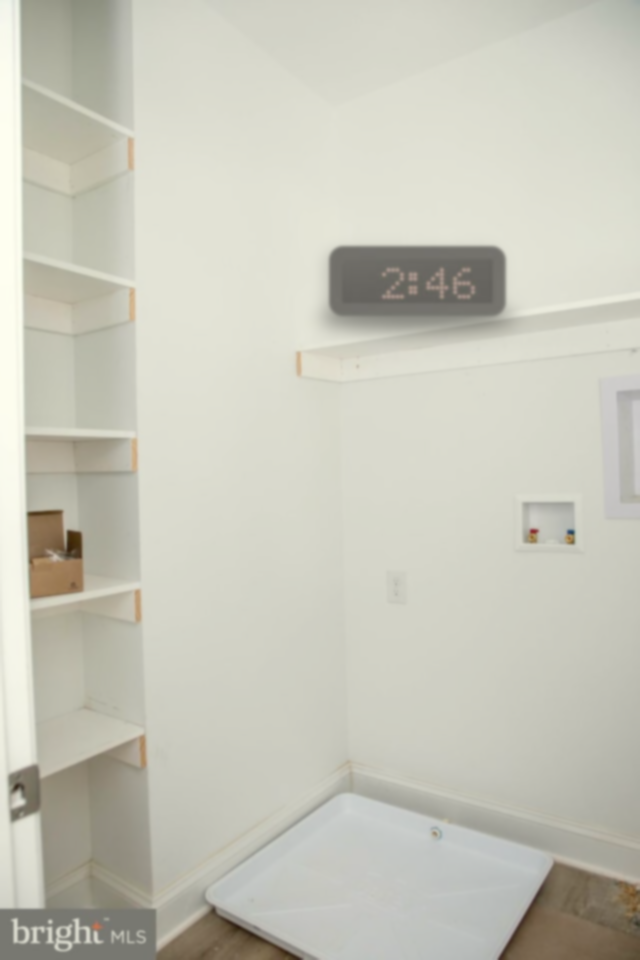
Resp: {"hour": 2, "minute": 46}
